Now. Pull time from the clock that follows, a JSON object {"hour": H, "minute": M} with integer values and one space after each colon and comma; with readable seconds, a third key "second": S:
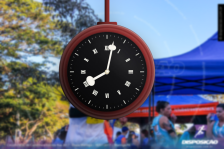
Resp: {"hour": 8, "minute": 2}
